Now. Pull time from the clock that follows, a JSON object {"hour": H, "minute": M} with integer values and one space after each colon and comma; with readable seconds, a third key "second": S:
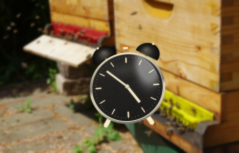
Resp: {"hour": 4, "minute": 52}
